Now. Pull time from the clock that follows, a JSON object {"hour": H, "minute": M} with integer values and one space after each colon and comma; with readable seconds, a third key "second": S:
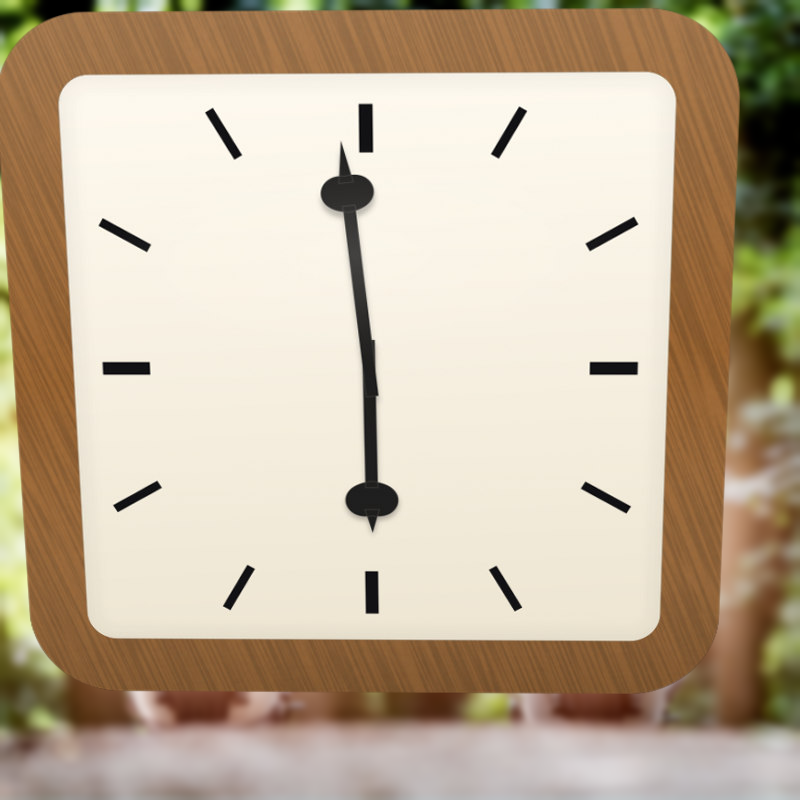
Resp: {"hour": 5, "minute": 59}
